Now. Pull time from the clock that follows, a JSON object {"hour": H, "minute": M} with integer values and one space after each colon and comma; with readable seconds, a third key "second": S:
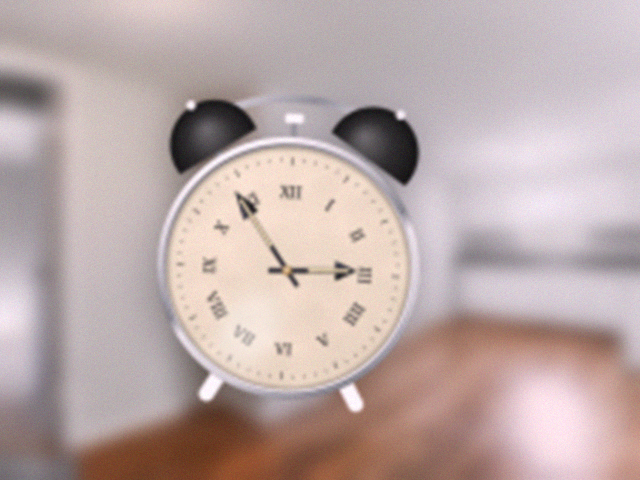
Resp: {"hour": 2, "minute": 54}
